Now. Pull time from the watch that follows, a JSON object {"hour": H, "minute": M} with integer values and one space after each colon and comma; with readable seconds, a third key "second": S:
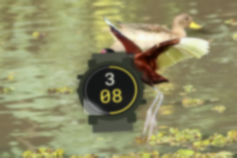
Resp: {"hour": 3, "minute": 8}
